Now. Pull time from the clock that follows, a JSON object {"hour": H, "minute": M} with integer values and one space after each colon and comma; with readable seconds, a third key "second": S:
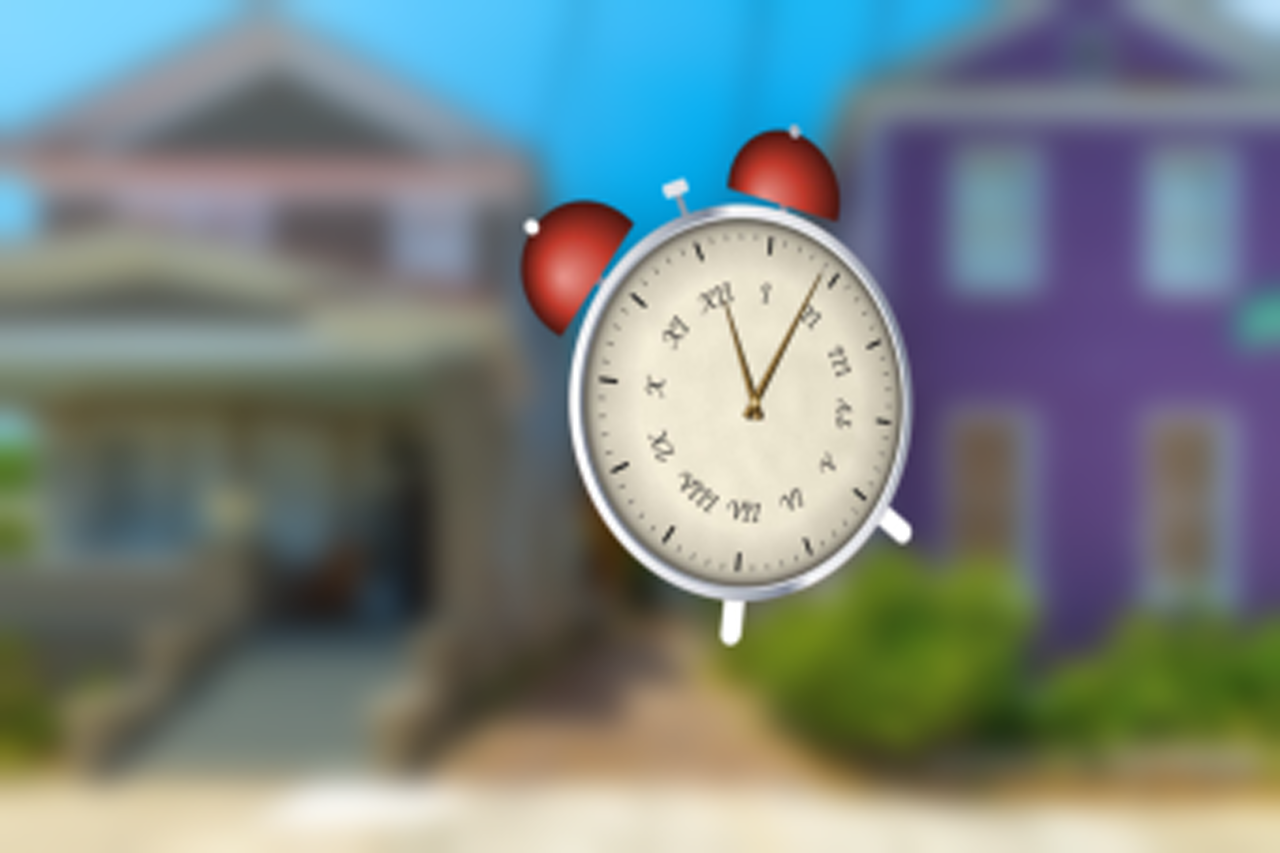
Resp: {"hour": 12, "minute": 9}
